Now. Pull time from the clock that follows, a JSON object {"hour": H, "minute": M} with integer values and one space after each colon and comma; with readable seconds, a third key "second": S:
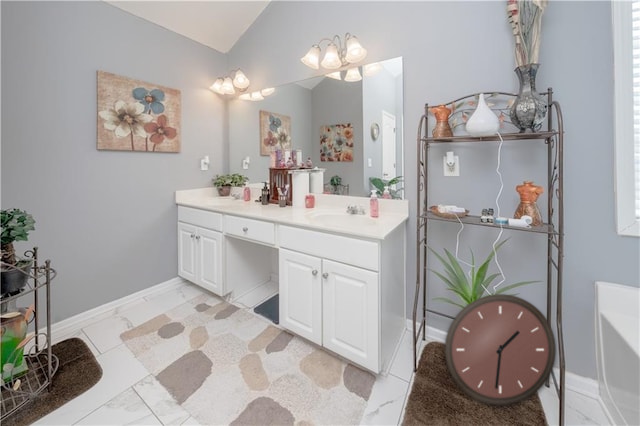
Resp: {"hour": 1, "minute": 31}
